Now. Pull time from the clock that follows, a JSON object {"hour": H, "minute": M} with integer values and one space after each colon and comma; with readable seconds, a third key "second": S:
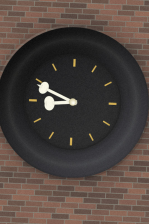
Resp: {"hour": 8, "minute": 49}
